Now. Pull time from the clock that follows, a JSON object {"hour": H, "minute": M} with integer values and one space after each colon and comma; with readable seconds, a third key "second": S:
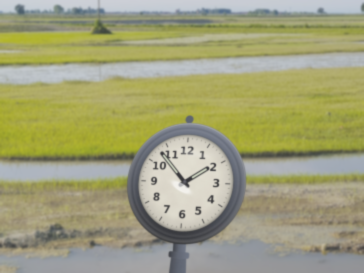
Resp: {"hour": 1, "minute": 53}
